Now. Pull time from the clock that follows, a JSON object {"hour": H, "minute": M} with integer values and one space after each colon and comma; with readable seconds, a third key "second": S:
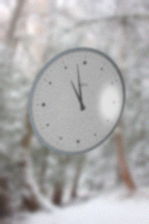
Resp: {"hour": 10, "minute": 58}
